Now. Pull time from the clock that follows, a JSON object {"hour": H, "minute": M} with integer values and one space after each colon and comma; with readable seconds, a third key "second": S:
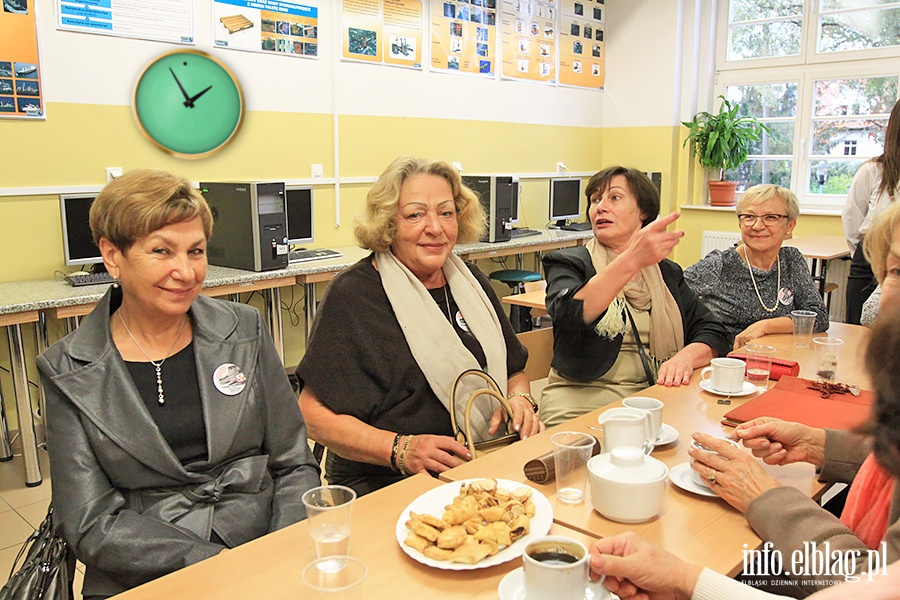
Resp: {"hour": 1, "minute": 56}
